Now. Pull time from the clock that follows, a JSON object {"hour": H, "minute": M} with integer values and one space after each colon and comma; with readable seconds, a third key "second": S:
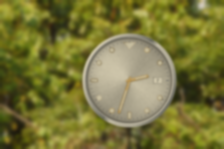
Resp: {"hour": 2, "minute": 33}
